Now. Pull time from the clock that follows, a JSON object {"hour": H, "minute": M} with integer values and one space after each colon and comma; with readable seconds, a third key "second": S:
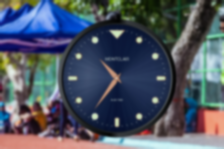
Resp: {"hour": 10, "minute": 36}
